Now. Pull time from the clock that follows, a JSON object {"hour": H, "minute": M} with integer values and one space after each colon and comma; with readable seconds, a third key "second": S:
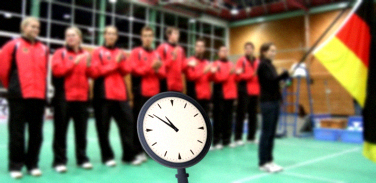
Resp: {"hour": 10, "minute": 51}
